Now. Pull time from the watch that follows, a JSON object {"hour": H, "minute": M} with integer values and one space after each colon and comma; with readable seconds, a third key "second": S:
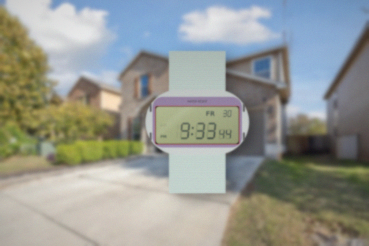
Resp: {"hour": 9, "minute": 33, "second": 44}
